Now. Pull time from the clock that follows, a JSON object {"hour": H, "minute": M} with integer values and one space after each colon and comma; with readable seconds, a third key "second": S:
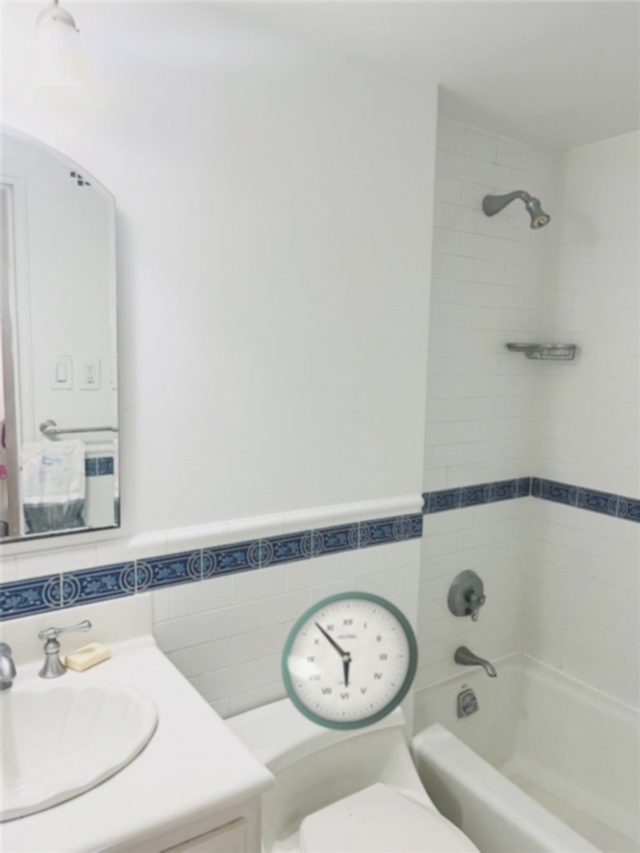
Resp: {"hour": 5, "minute": 53}
